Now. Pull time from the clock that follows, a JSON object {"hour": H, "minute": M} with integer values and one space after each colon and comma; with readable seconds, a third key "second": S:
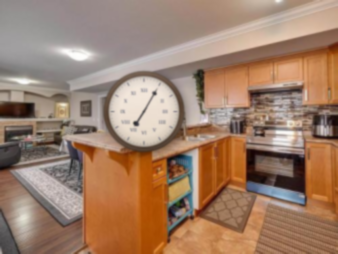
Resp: {"hour": 7, "minute": 5}
